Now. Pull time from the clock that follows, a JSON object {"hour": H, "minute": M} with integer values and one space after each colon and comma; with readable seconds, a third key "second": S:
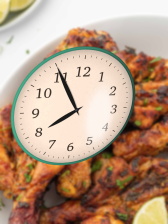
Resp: {"hour": 7, "minute": 55}
